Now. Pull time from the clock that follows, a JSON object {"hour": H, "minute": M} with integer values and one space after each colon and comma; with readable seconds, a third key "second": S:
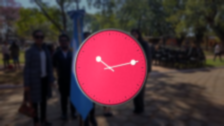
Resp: {"hour": 10, "minute": 13}
